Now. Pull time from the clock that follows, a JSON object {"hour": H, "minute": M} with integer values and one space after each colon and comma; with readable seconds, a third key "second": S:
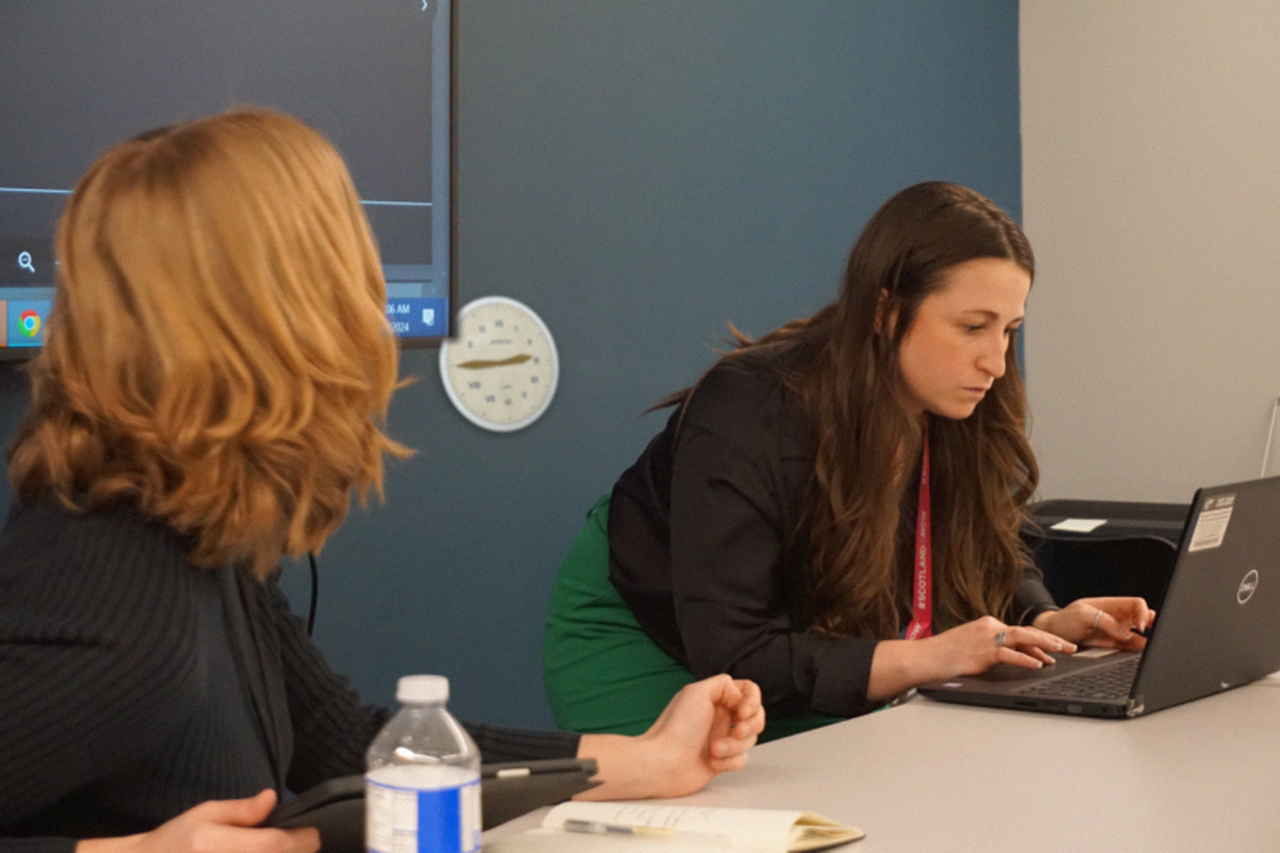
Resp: {"hour": 2, "minute": 45}
